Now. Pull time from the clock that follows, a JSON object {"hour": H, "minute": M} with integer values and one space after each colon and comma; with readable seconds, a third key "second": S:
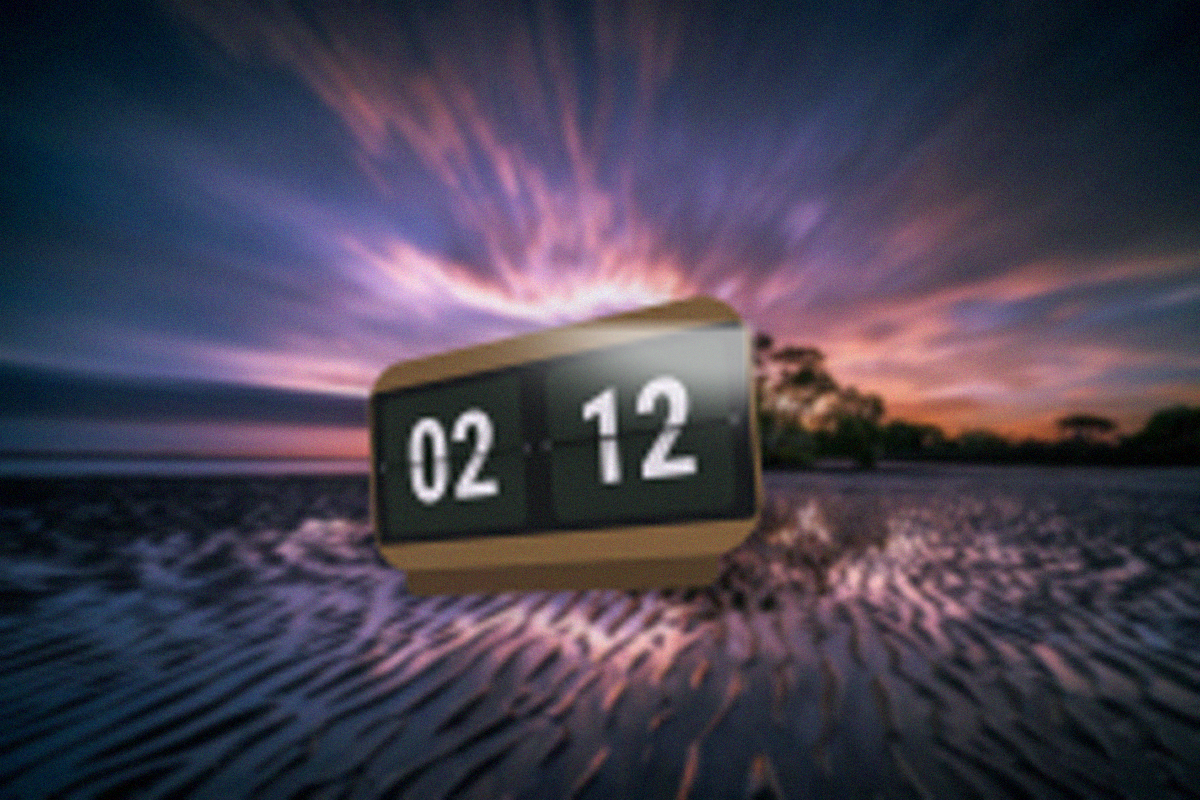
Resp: {"hour": 2, "minute": 12}
